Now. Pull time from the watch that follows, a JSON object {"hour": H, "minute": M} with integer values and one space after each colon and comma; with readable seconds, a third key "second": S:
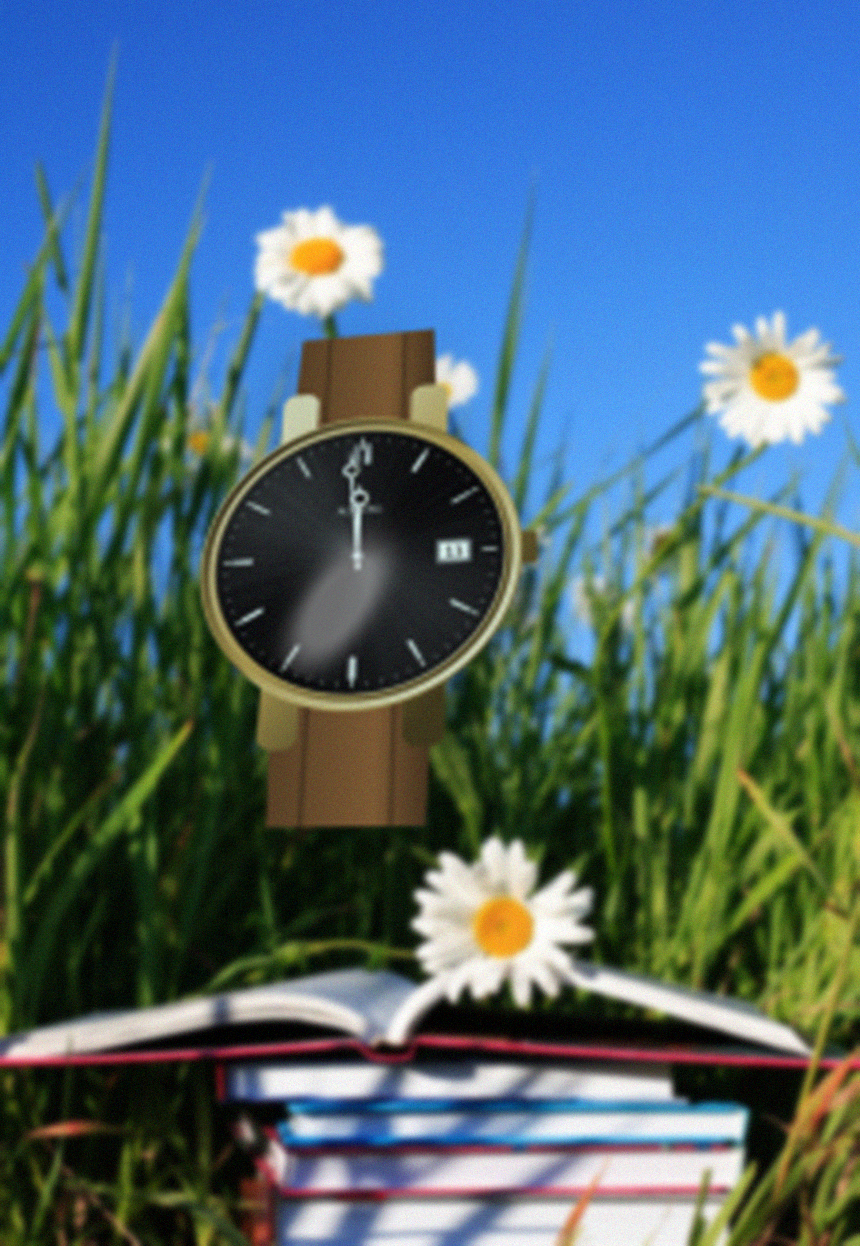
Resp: {"hour": 11, "minute": 59}
